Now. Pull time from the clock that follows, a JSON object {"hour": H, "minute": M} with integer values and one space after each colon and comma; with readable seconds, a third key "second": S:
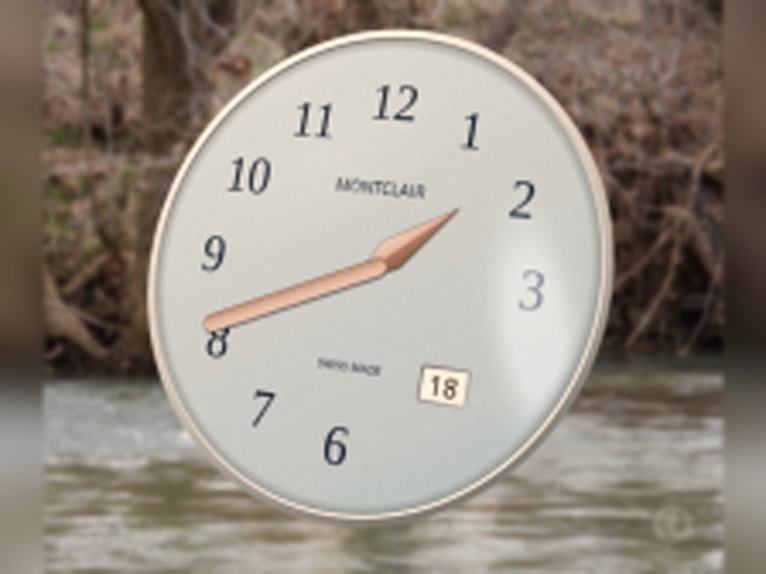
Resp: {"hour": 1, "minute": 41}
